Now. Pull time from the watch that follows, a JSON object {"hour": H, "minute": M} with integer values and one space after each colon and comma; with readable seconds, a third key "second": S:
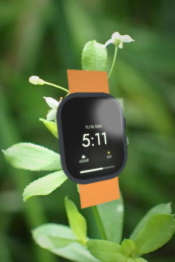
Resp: {"hour": 5, "minute": 11}
